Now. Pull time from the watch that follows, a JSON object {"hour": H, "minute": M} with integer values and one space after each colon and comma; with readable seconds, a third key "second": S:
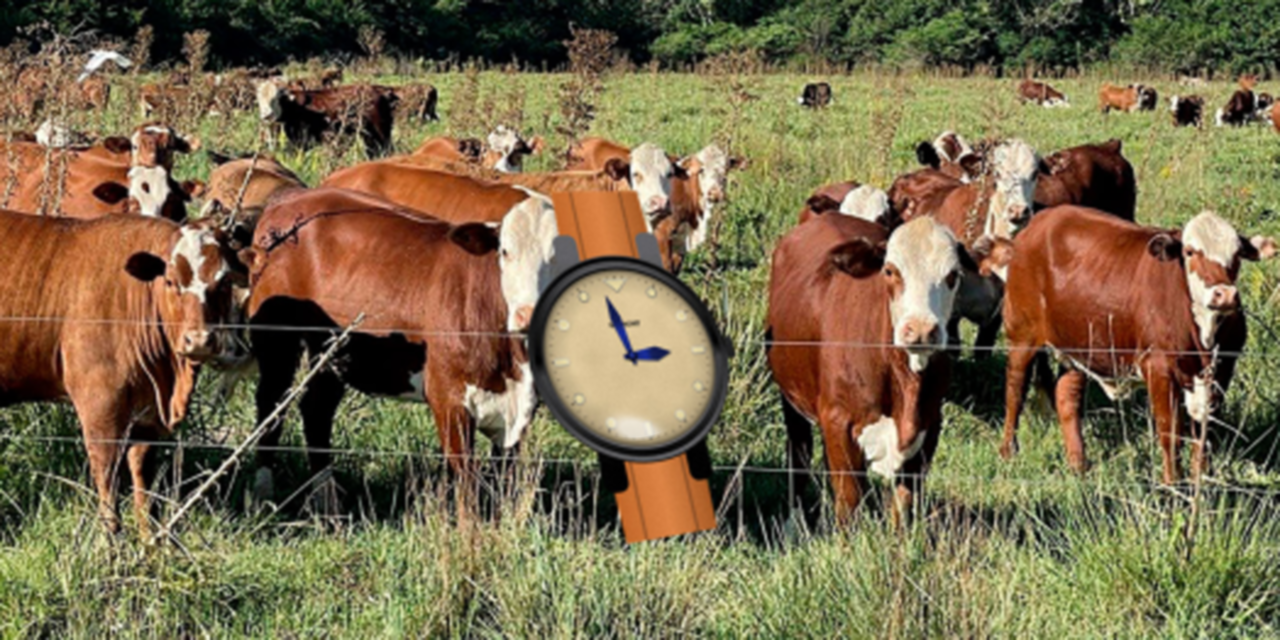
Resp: {"hour": 2, "minute": 58}
